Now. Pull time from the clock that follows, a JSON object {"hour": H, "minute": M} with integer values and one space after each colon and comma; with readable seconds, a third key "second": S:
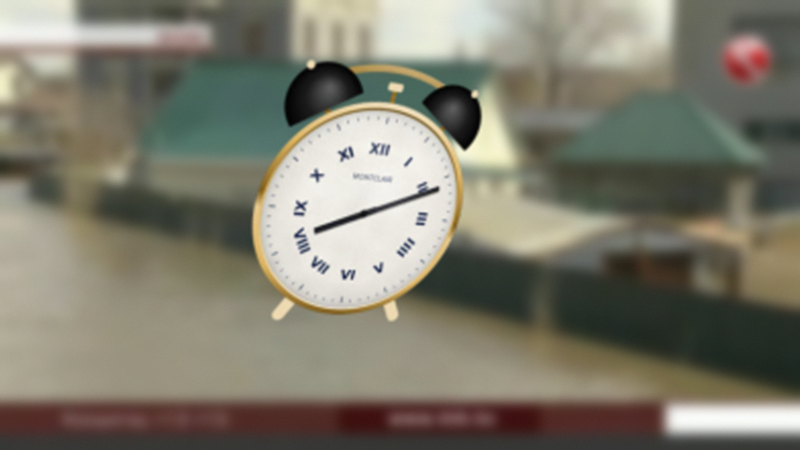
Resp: {"hour": 8, "minute": 11}
